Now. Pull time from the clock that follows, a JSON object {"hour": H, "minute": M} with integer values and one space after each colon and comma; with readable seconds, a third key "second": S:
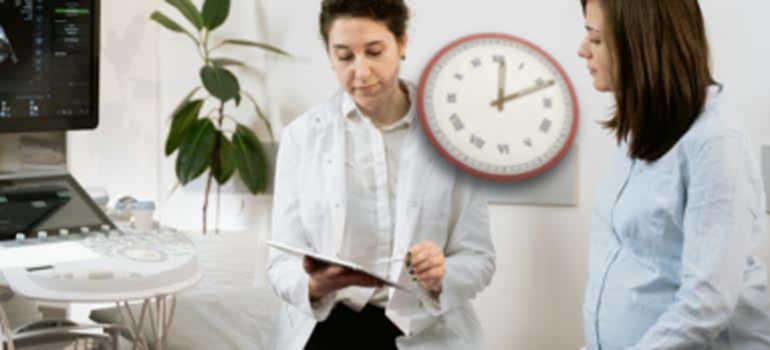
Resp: {"hour": 12, "minute": 11}
